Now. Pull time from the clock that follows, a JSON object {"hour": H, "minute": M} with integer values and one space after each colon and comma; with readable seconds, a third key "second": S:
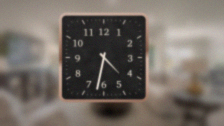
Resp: {"hour": 4, "minute": 32}
